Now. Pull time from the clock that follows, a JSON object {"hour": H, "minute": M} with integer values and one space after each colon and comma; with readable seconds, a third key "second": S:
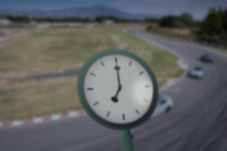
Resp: {"hour": 7, "minute": 0}
